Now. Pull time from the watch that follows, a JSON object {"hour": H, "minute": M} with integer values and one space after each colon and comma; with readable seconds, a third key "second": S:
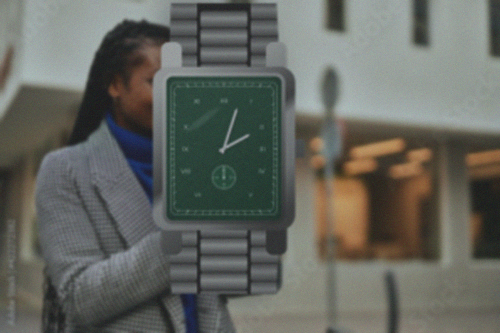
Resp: {"hour": 2, "minute": 3}
